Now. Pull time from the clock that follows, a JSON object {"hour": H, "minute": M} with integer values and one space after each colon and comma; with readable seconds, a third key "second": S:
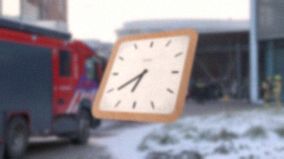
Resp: {"hour": 6, "minute": 39}
